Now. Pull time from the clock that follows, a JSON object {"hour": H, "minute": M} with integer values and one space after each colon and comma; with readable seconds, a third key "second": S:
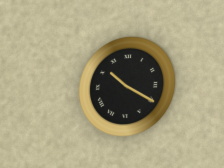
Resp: {"hour": 10, "minute": 20}
